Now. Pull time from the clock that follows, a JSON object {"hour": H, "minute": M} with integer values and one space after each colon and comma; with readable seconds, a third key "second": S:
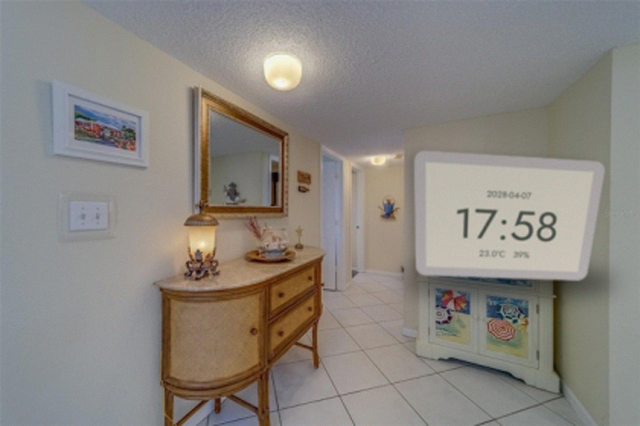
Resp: {"hour": 17, "minute": 58}
